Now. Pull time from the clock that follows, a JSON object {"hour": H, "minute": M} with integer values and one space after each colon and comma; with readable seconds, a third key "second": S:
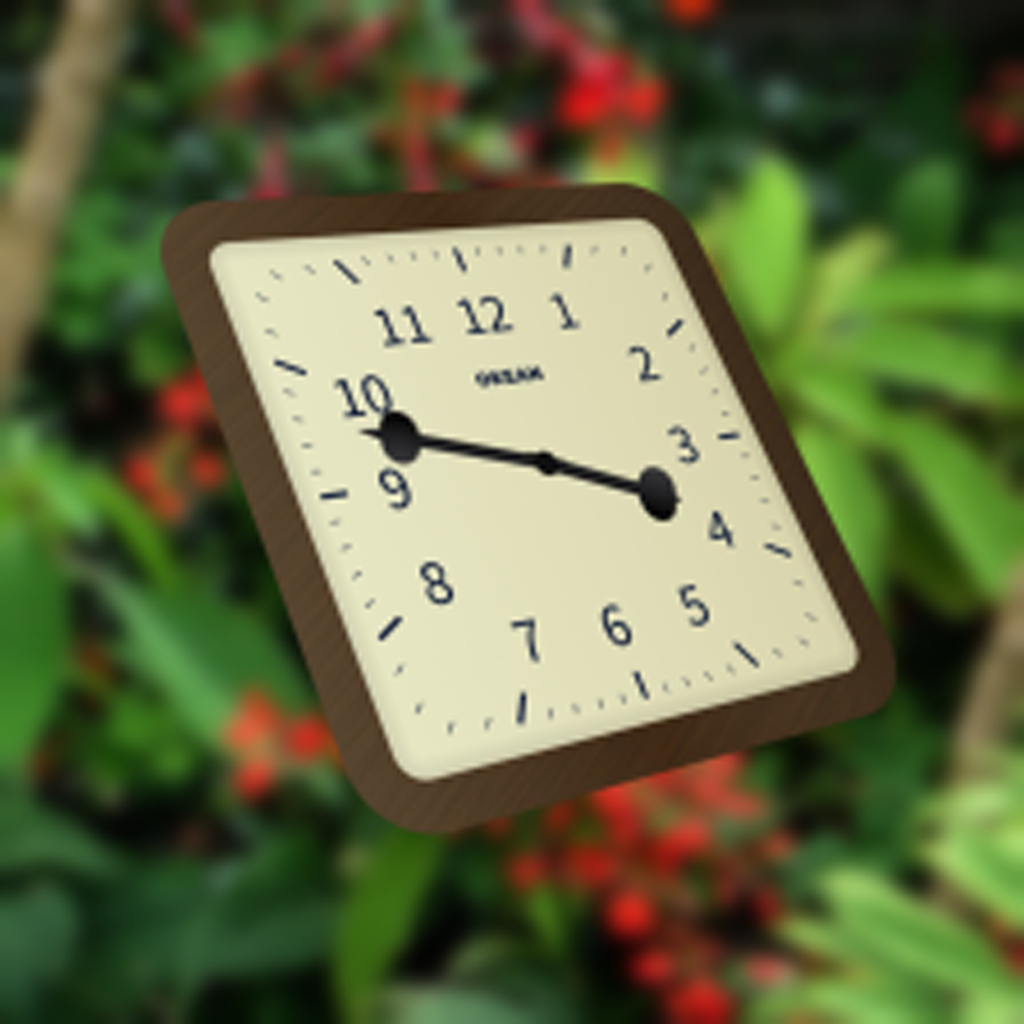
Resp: {"hour": 3, "minute": 48}
